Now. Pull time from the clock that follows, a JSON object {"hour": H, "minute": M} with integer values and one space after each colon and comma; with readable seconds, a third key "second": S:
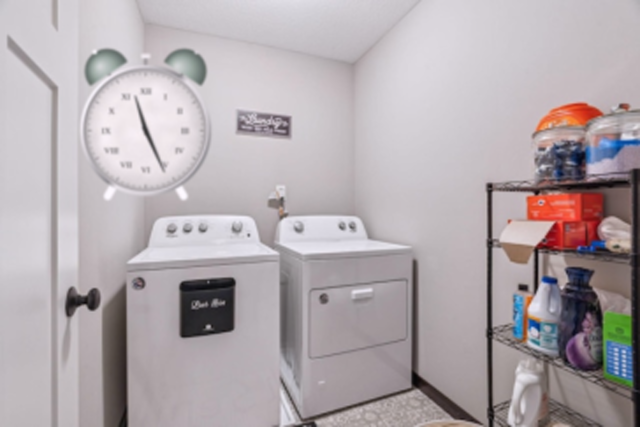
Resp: {"hour": 11, "minute": 26}
